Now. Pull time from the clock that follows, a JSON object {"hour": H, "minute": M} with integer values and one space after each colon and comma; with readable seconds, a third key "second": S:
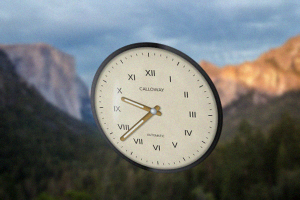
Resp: {"hour": 9, "minute": 38}
